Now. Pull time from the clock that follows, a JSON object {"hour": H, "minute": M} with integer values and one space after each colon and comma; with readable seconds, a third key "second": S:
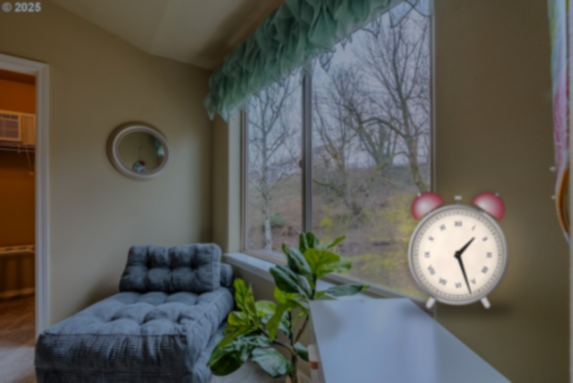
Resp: {"hour": 1, "minute": 27}
